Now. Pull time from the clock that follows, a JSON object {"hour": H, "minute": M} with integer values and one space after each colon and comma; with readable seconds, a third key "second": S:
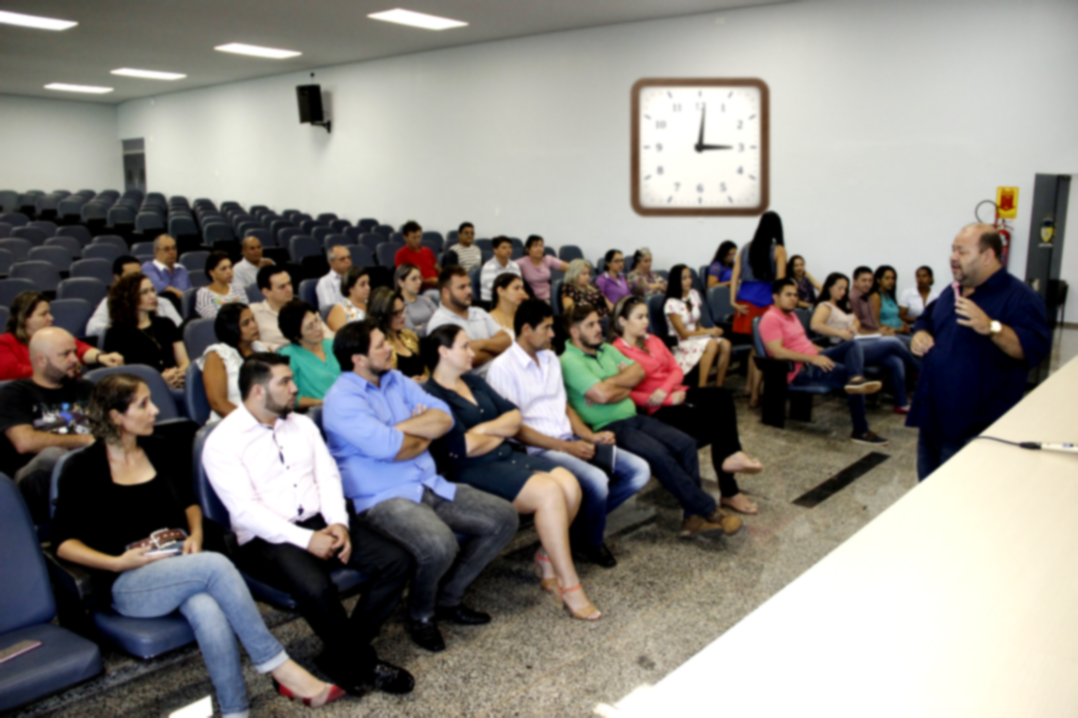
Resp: {"hour": 3, "minute": 1}
